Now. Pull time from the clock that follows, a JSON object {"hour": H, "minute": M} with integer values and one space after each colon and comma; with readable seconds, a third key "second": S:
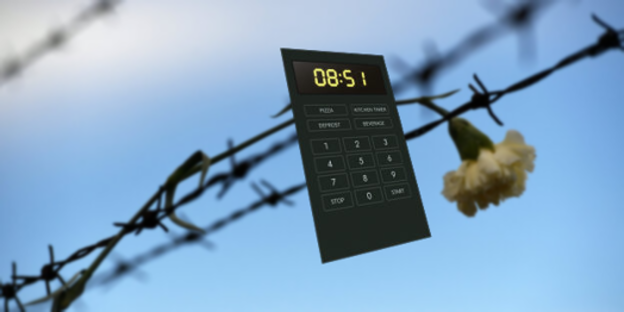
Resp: {"hour": 8, "minute": 51}
